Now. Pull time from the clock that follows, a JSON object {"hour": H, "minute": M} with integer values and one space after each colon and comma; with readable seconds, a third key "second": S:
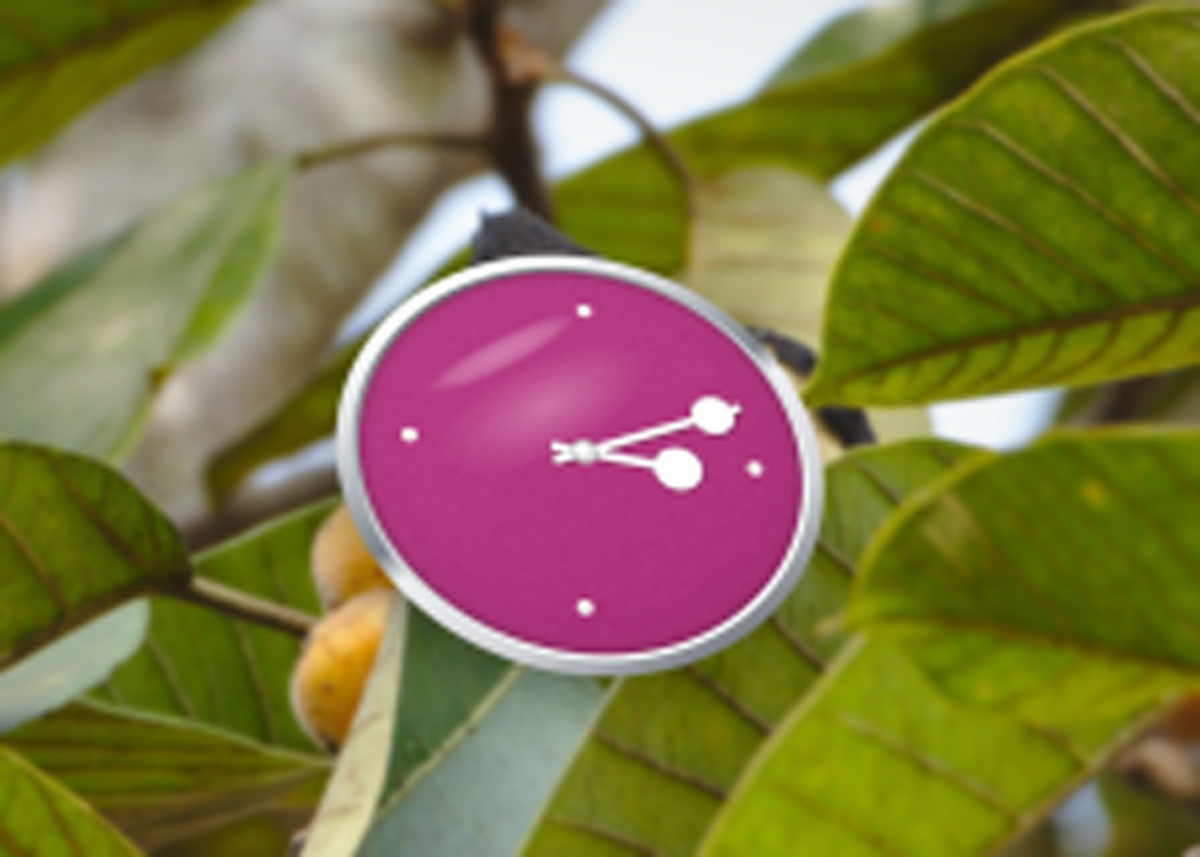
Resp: {"hour": 3, "minute": 11}
